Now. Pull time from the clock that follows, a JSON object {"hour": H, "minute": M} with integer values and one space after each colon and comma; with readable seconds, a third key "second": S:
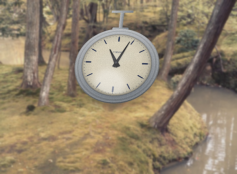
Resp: {"hour": 11, "minute": 4}
